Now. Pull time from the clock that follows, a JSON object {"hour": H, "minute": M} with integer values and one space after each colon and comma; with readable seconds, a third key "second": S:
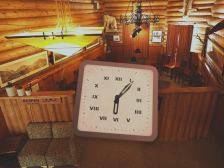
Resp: {"hour": 6, "minute": 6}
